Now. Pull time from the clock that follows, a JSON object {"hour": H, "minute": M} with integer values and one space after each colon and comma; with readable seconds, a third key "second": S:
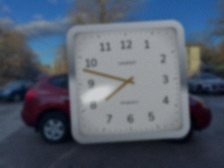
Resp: {"hour": 7, "minute": 48}
